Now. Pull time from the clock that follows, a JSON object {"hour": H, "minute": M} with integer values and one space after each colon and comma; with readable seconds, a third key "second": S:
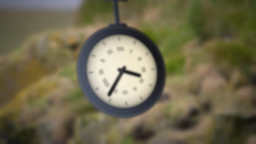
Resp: {"hour": 3, "minute": 36}
